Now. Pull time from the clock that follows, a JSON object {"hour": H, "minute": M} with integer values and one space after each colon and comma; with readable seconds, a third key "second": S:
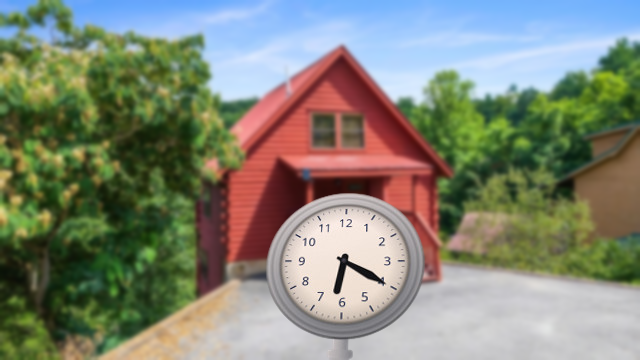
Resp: {"hour": 6, "minute": 20}
